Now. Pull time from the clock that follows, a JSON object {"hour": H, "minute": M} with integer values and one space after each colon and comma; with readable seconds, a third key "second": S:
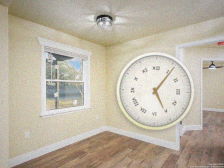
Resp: {"hour": 5, "minute": 6}
